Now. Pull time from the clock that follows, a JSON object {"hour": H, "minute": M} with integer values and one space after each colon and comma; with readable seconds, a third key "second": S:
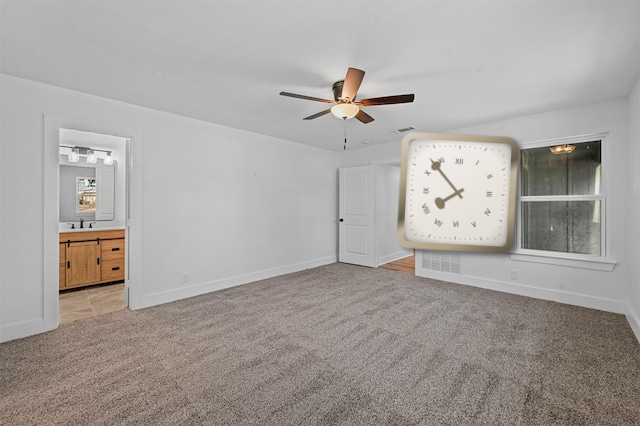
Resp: {"hour": 7, "minute": 53}
